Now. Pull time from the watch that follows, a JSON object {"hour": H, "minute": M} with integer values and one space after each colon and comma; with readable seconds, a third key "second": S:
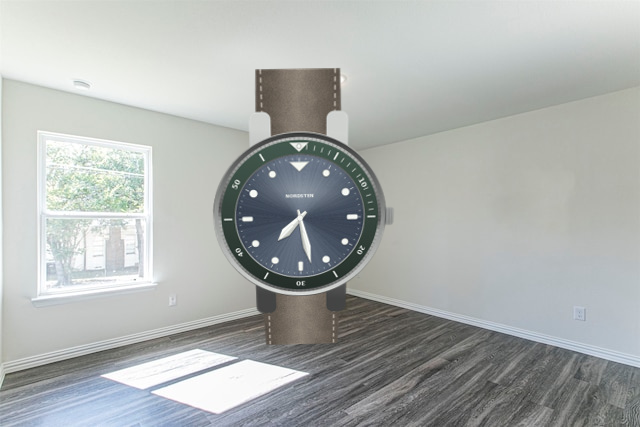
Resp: {"hour": 7, "minute": 28}
